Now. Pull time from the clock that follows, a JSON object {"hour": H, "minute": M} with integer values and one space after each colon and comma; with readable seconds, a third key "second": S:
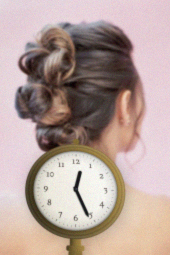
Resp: {"hour": 12, "minute": 26}
